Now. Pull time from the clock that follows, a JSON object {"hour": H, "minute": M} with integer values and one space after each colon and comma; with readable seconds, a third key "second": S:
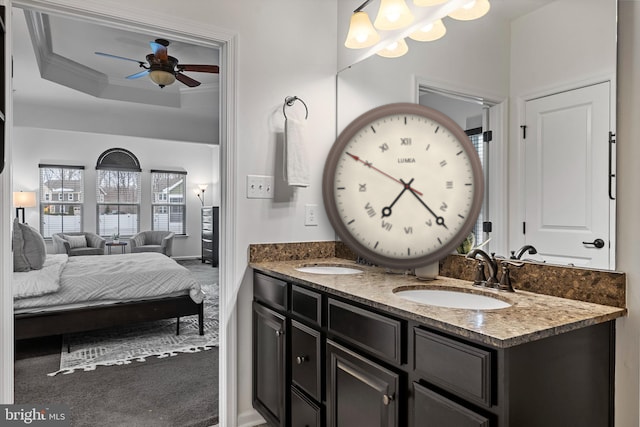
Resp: {"hour": 7, "minute": 22, "second": 50}
